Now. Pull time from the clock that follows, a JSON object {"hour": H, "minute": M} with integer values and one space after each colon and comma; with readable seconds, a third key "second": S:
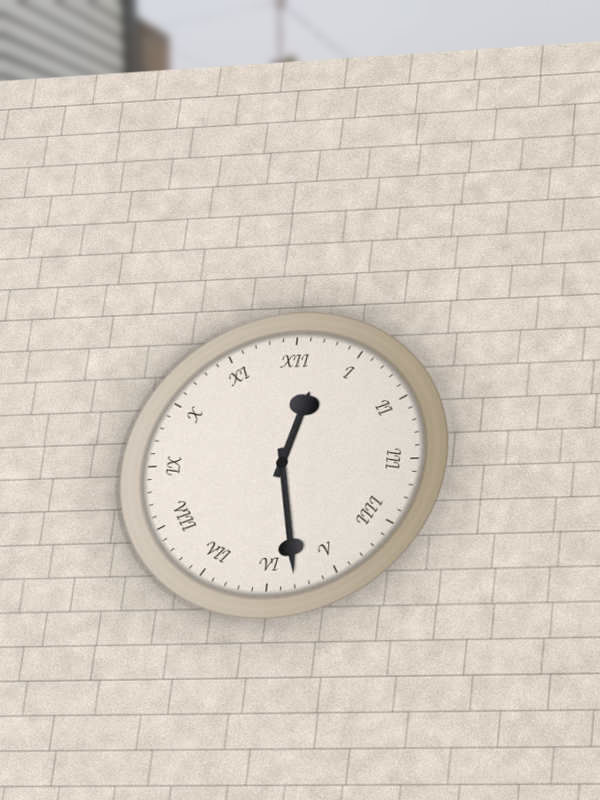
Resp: {"hour": 12, "minute": 28}
